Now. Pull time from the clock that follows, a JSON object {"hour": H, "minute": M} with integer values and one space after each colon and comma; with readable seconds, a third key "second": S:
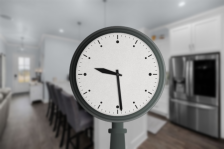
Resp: {"hour": 9, "minute": 29}
